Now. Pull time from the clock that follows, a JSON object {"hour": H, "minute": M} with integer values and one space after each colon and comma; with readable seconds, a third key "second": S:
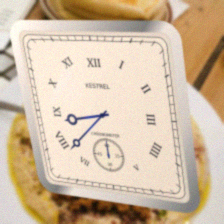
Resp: {"hour": 8, "minute": 38}
